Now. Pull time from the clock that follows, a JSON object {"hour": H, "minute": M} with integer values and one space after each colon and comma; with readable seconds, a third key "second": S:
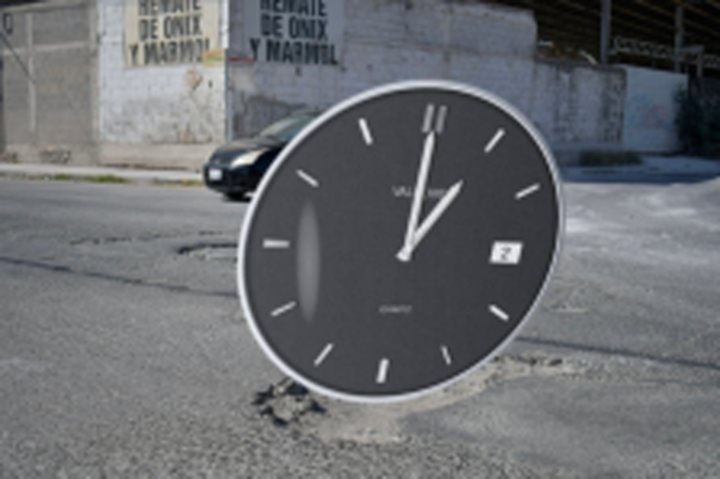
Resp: {"hour": 1, "minute": 0}
